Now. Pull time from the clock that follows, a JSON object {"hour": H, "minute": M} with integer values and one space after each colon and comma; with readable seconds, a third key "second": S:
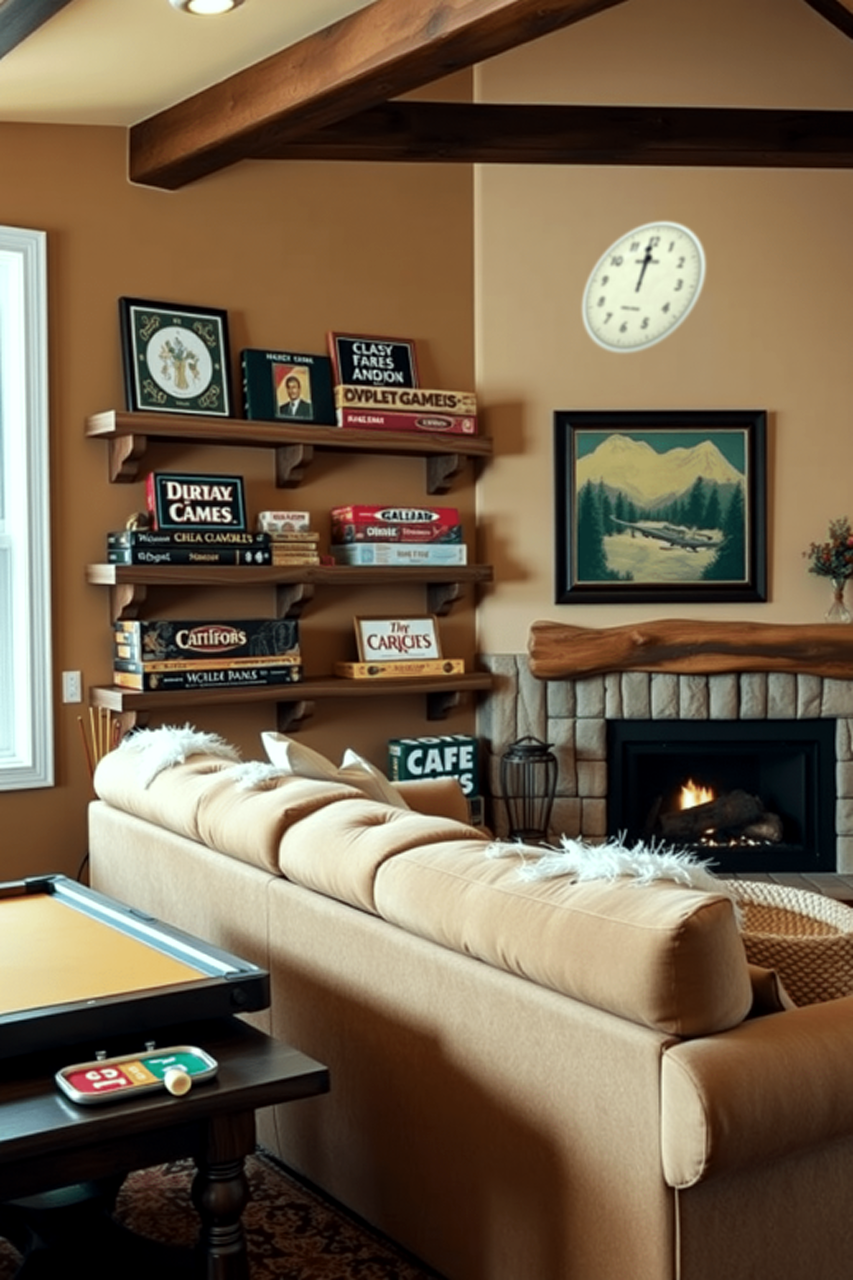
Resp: {"hour": 11, "minute": 59}
